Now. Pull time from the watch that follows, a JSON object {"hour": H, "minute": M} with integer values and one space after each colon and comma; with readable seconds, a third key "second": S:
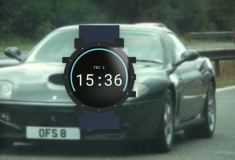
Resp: {"hour": 15, "minute": 36}
